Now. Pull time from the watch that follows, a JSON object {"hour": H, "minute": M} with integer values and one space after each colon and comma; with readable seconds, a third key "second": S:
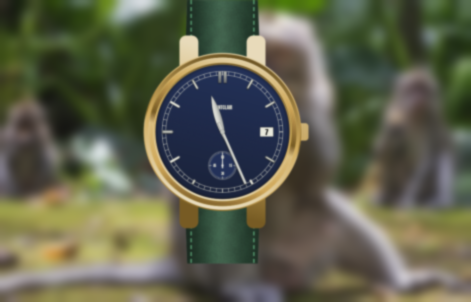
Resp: {"hour": 11, "minute": 26}
